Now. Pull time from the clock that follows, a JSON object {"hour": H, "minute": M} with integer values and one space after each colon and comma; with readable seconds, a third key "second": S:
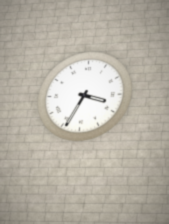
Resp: {"hour": 3, "minute": 34}
